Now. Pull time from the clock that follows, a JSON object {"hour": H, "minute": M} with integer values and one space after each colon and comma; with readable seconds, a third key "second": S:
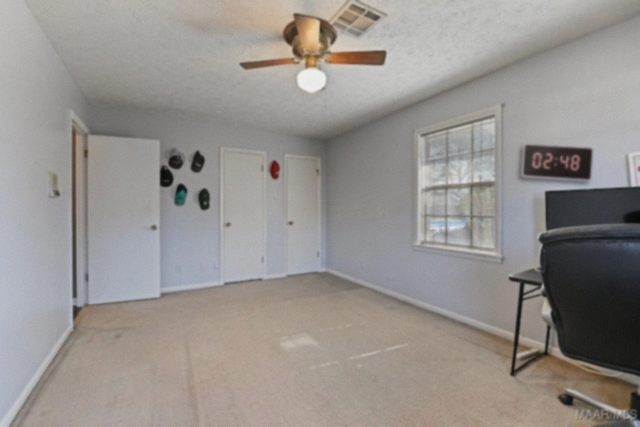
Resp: {"hour": 2, "minute": 48}
